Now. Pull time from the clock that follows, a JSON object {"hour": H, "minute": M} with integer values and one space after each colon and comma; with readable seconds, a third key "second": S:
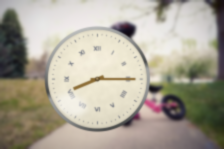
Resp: {"hour": 8, "minute": 15}
